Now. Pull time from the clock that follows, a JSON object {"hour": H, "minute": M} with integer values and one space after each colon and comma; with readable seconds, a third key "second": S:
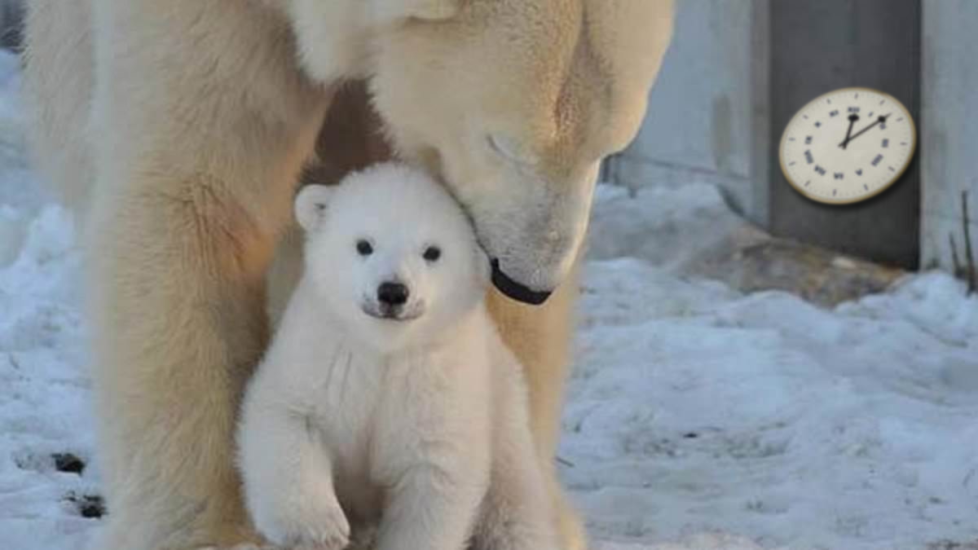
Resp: {"hour": 12, "minute": 8}
